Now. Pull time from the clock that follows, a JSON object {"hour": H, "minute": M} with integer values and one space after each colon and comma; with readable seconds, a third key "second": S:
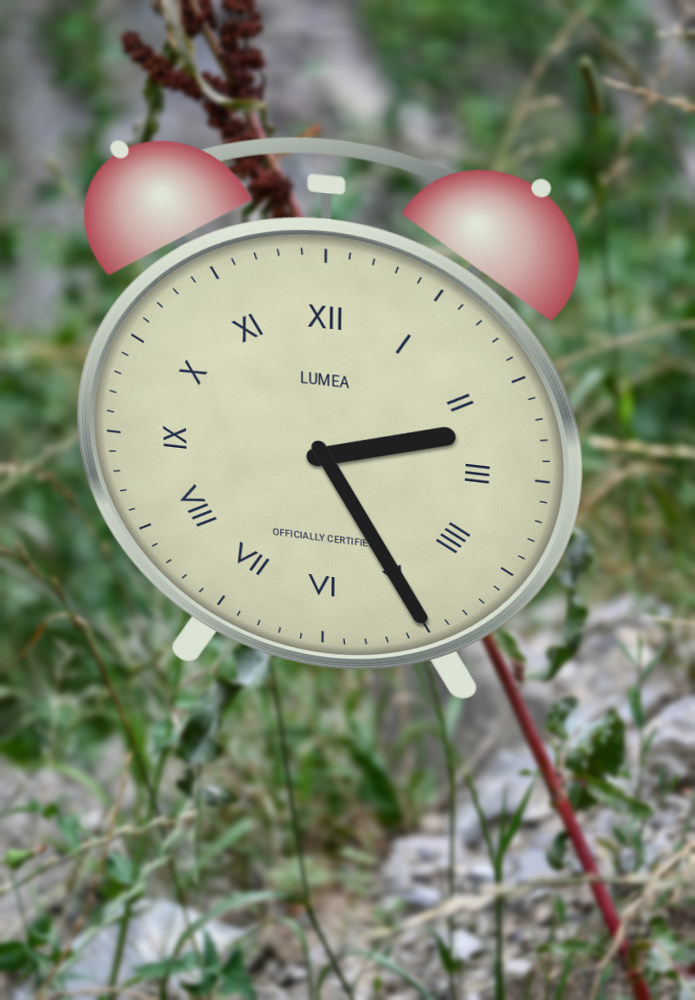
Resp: {"hour": 2, "minute": 25}
